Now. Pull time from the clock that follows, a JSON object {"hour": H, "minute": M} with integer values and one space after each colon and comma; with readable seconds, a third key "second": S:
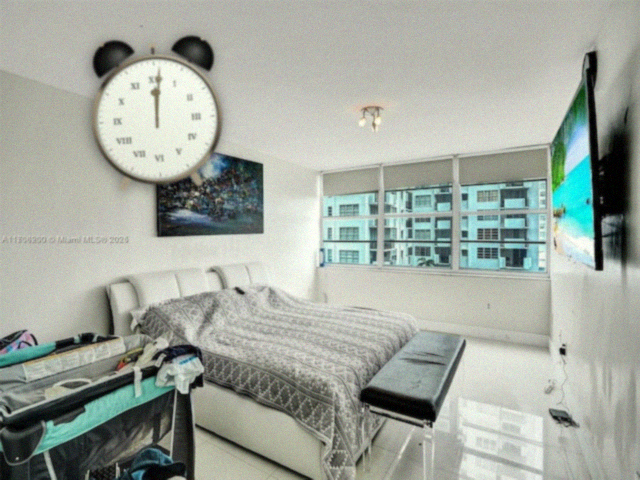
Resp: {"hour": 12, "minute": 1}
